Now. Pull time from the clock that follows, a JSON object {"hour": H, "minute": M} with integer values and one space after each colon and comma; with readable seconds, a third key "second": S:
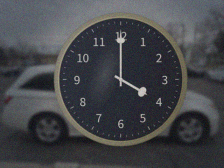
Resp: {"hour": 4, "minute": 0}
